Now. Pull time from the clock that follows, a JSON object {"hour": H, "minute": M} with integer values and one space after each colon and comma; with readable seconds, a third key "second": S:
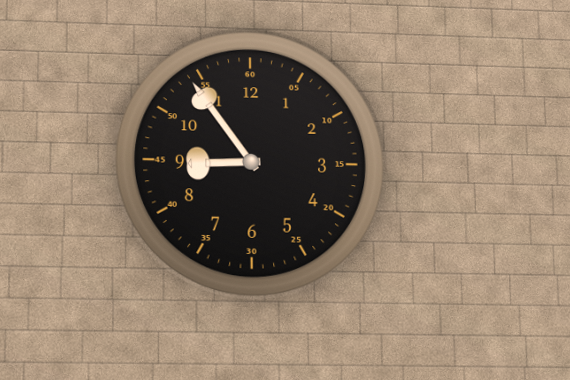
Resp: {"hour": 8, "minute": 54}
